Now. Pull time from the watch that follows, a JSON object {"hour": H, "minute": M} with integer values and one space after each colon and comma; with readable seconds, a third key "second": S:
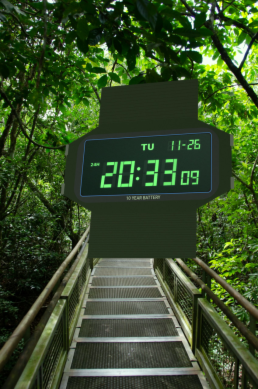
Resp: {"hour": 20, "minute": 33, "second": 9}
